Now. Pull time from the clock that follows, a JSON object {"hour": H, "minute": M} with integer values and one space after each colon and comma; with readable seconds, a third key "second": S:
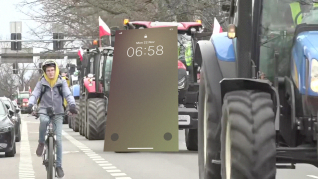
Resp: {"hour": 6, "minute": 58}
